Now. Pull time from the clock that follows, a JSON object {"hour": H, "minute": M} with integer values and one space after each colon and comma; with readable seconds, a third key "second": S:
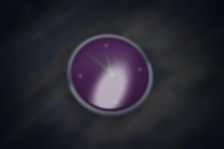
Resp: {"hour": 11, "minute": 53}
